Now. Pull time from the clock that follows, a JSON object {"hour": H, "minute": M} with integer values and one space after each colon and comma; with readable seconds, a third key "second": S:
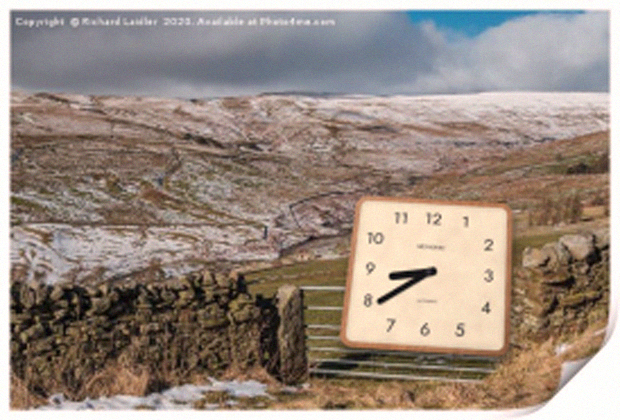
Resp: {"hour": 8, "minute": 39}
